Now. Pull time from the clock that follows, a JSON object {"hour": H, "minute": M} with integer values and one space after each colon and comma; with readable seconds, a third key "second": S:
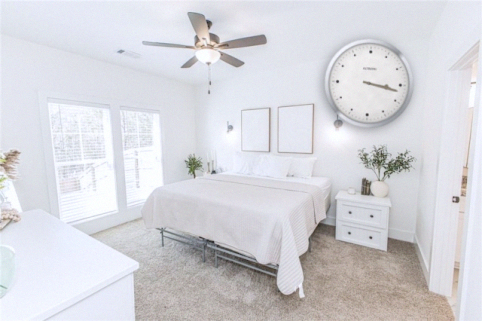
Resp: {"hour": 3, "minute": 17}
